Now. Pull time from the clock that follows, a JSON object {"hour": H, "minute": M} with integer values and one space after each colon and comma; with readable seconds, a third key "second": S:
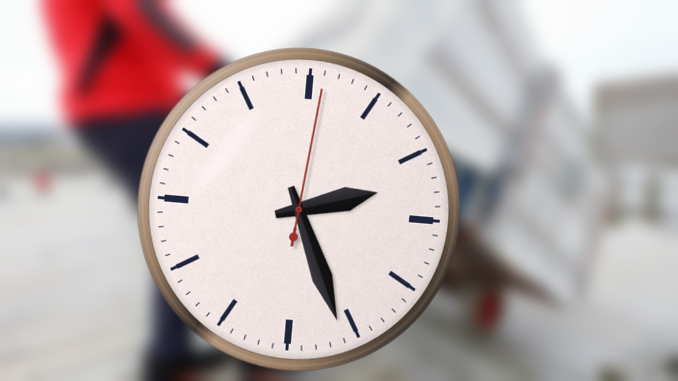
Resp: {"hour": 2, "minute": 26, "second": 1}
